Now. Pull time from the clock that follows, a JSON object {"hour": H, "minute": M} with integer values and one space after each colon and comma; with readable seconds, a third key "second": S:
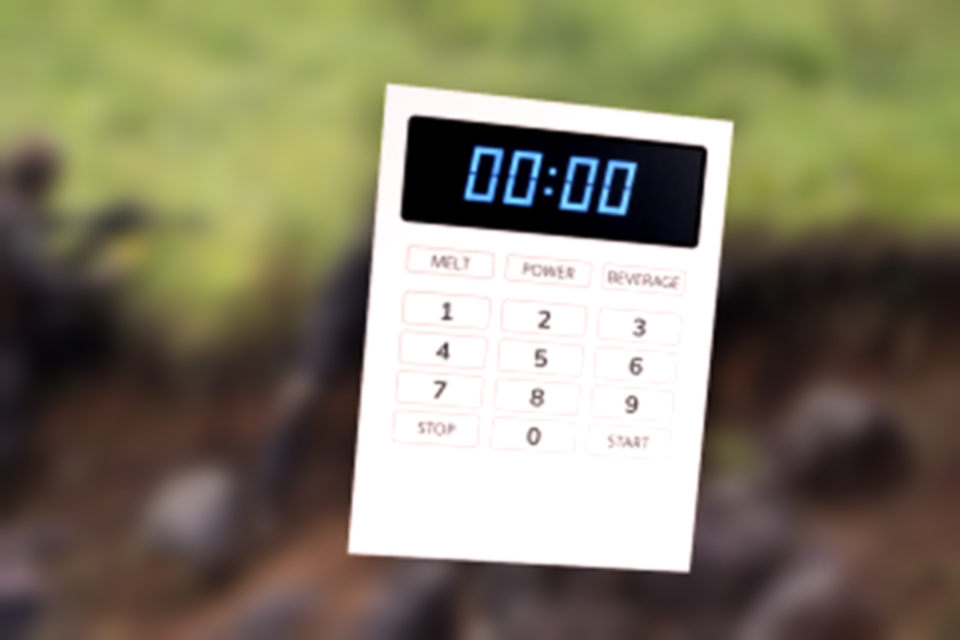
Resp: {"hour": 0, "minute": 0}
